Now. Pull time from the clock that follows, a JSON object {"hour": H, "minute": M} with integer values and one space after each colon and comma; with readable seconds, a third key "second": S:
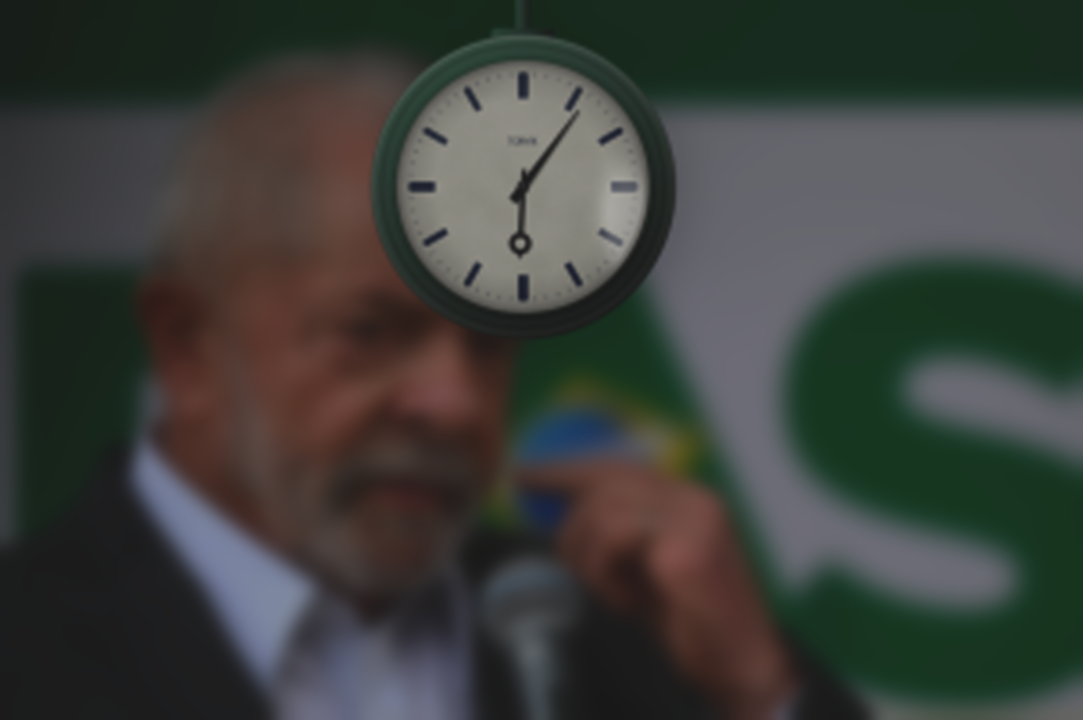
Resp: {"hour": 6, "minute": 6}
